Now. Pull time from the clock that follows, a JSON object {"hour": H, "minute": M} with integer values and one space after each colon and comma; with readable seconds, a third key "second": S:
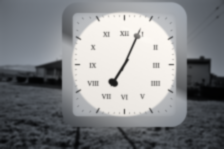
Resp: {"hour": 7, "minute": 4}
